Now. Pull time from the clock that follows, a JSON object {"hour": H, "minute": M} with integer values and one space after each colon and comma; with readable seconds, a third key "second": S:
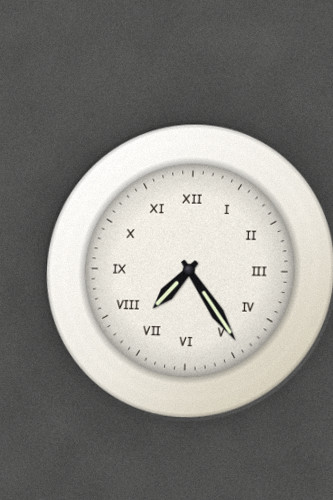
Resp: {"hour": 7, "minute": 24}
